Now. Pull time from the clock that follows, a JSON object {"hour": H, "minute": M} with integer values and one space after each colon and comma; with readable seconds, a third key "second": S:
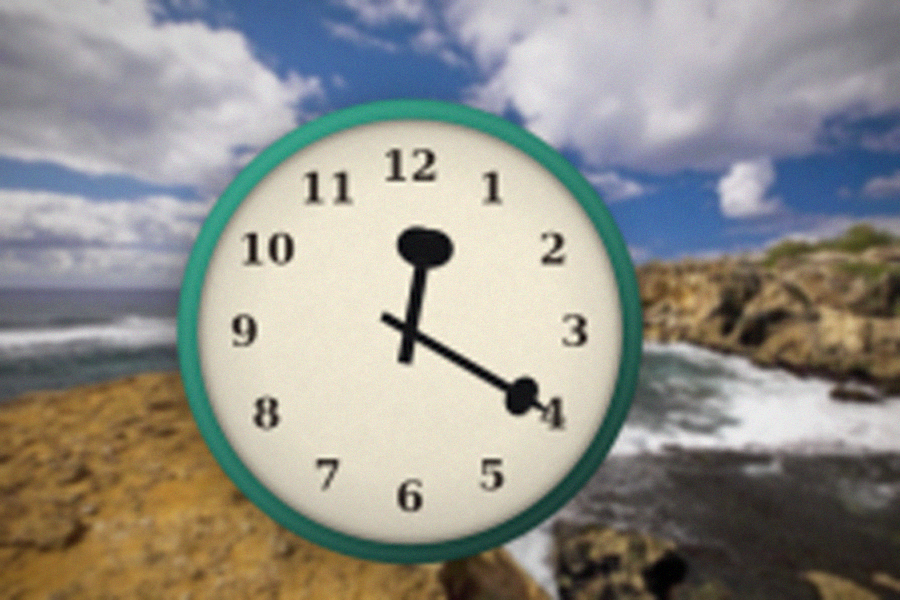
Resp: {"hour": 12, "minute": 20}
